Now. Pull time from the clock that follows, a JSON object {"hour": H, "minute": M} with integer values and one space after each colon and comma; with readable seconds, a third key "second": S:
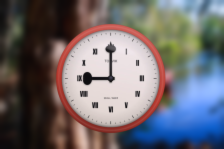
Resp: {"hour": 9, "minute": 0}
